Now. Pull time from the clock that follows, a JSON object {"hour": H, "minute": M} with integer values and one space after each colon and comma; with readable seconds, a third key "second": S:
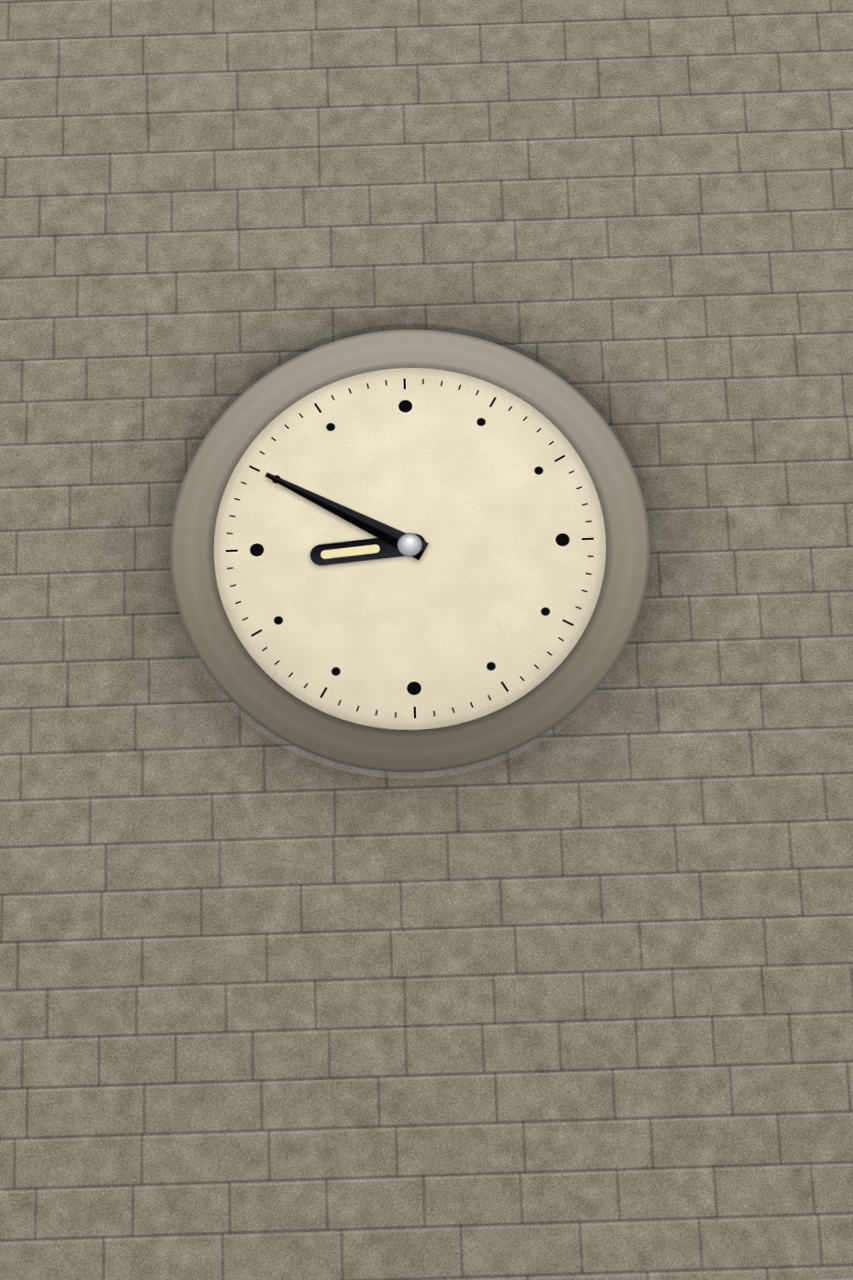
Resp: {"hour": 8, "minute": 50}
